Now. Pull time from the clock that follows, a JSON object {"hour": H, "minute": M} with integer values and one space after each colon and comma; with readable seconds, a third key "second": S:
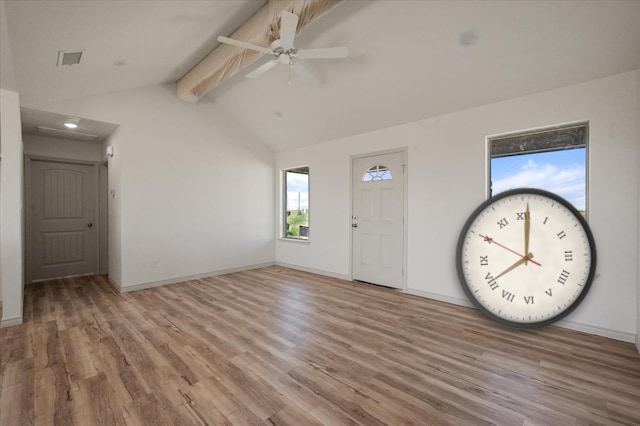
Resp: {"hour": 8, "minute": 0, "second": 50}
